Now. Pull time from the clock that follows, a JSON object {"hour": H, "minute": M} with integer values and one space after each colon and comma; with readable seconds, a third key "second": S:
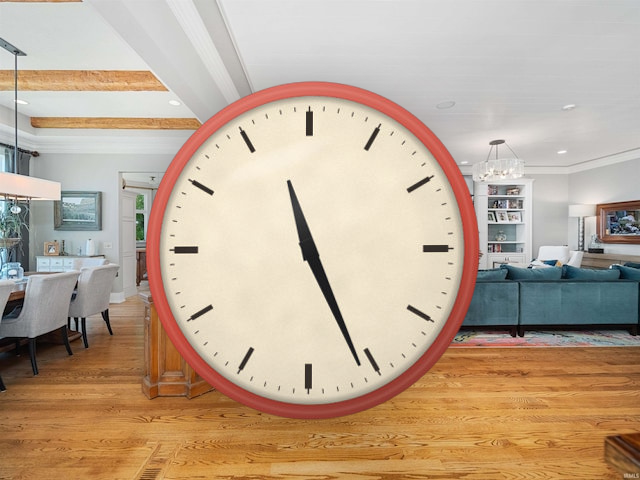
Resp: {"hour": 11, "minute": 26}
